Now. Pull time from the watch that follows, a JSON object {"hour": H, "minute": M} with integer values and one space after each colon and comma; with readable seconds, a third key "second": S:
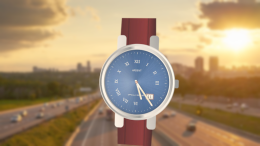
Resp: {"hour": 5, "minute": 24}
